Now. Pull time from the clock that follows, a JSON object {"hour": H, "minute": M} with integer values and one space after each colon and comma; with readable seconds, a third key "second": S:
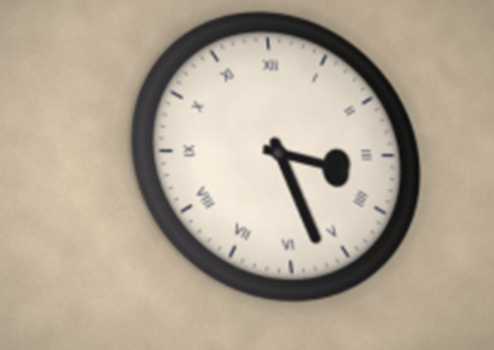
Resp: {"hour": 3, "minute": 27}
